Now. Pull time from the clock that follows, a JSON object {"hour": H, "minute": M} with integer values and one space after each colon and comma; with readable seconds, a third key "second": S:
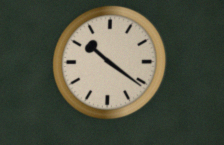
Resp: {"hour": 10, "minute": 21}
